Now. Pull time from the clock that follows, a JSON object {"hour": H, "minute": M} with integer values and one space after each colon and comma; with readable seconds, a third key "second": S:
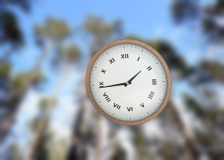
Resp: {"hour": 1, "minute": 44}
